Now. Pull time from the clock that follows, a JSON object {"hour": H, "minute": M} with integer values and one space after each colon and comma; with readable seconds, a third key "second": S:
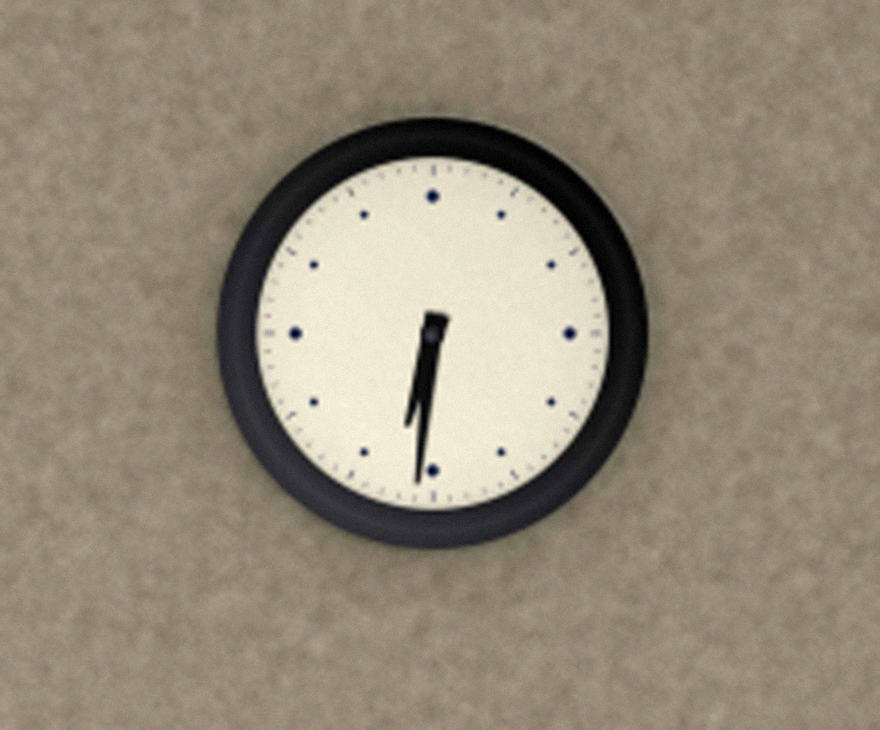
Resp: {"hour": 6, "minute": 31}
